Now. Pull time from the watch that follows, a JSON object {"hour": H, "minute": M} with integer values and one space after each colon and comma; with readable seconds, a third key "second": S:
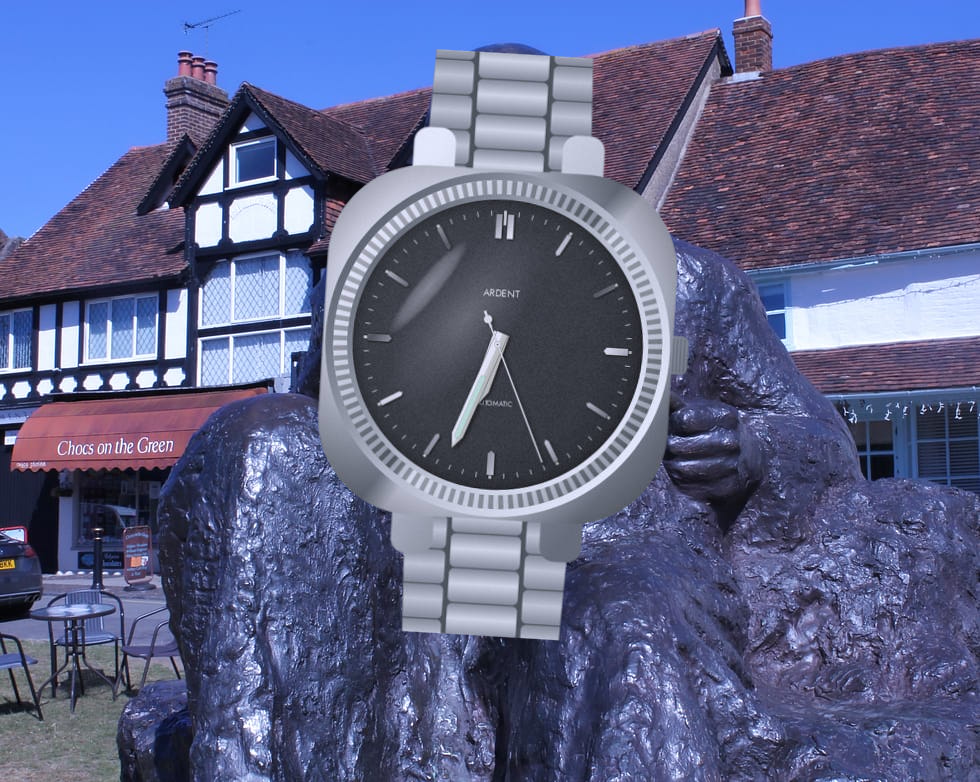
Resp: {"hour": 6, "minute": 33, "second": 26}
